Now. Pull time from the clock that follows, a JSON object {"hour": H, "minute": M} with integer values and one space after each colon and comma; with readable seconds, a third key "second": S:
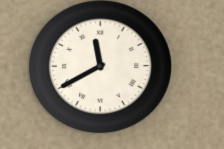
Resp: {"hour": 11, "minute": 40}
